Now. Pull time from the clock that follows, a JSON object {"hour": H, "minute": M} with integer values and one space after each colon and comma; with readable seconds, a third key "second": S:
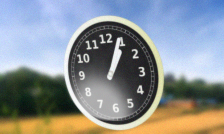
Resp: {"hour": 1, "minute": 4}
